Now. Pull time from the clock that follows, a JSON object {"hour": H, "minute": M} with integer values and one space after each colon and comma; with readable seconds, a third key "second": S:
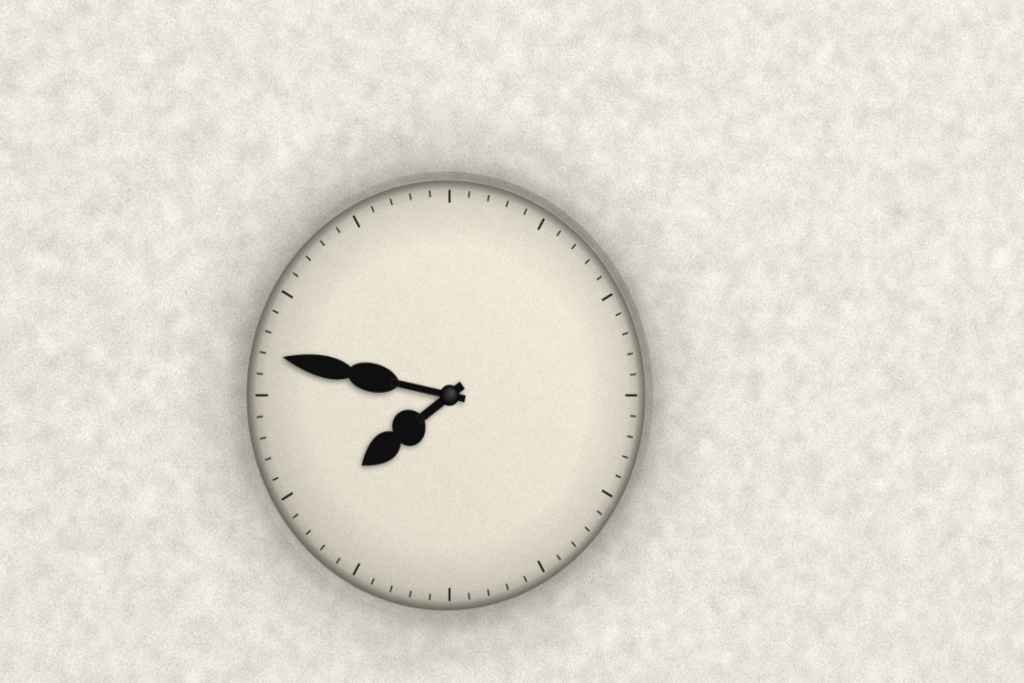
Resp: {"hour": 7, "minute": 47}
